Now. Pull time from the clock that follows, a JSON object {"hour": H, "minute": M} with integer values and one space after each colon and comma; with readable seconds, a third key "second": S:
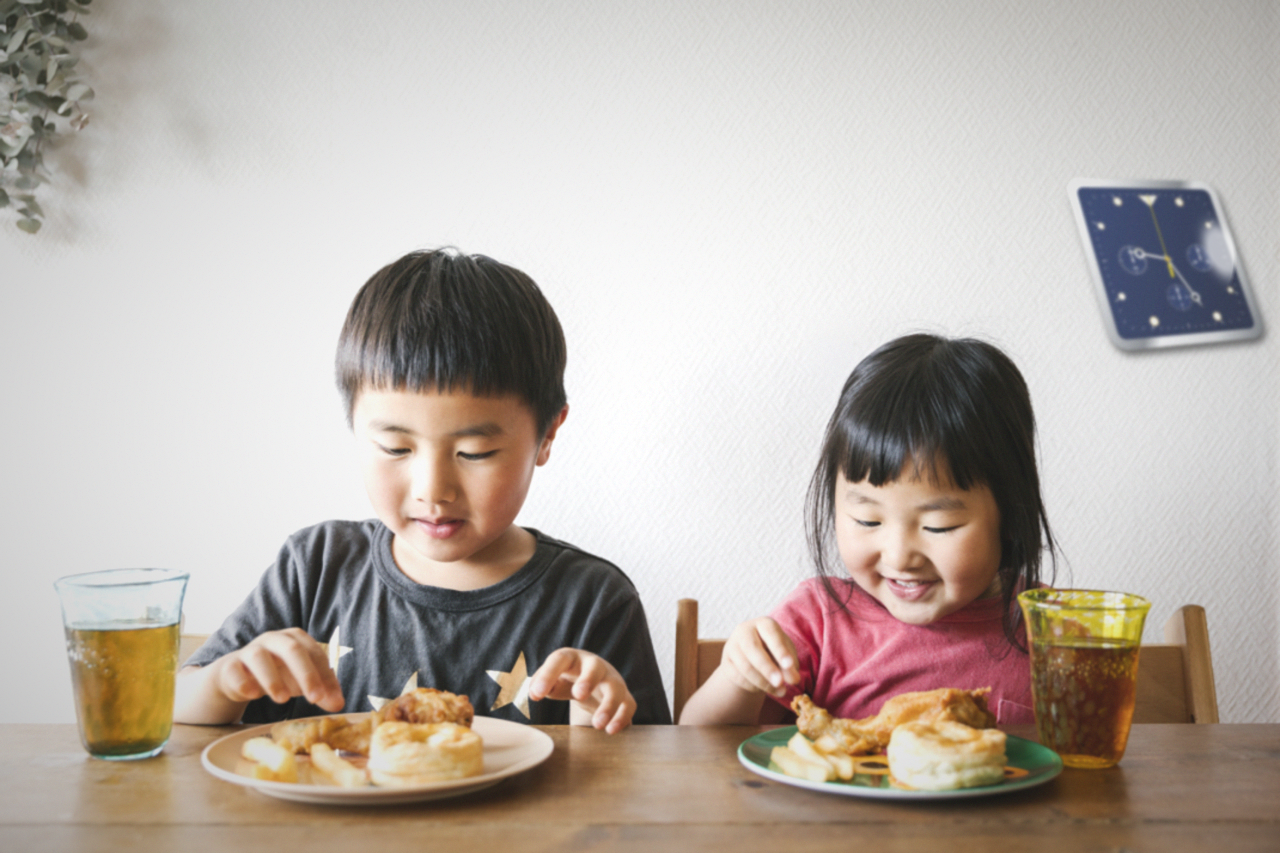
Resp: {"hour": 9, "minute": 26}
